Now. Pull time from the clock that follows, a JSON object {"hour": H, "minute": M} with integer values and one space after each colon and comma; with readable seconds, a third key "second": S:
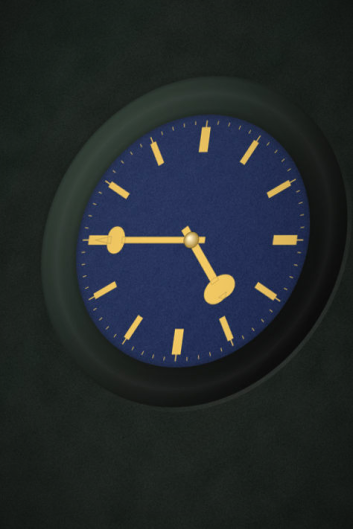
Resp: {"hour": 4, "minute": 45}
